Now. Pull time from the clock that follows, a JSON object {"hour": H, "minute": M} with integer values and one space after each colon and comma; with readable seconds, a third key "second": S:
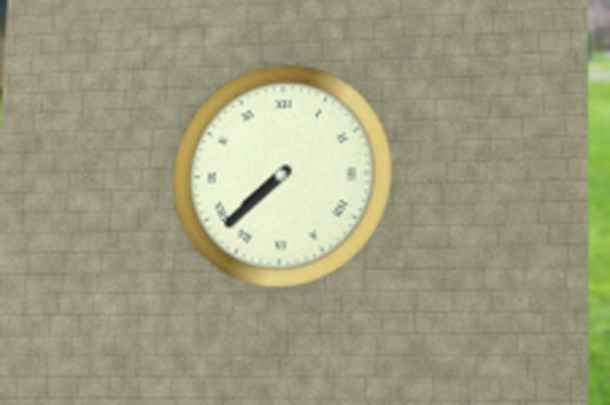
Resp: {"hour": 7, "minute": 38}
